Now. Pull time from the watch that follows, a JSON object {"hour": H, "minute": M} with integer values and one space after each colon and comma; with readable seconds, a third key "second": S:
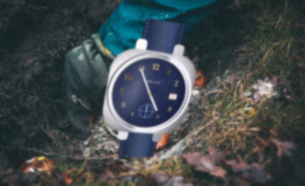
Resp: {"hour": 4, "minute": 55}
